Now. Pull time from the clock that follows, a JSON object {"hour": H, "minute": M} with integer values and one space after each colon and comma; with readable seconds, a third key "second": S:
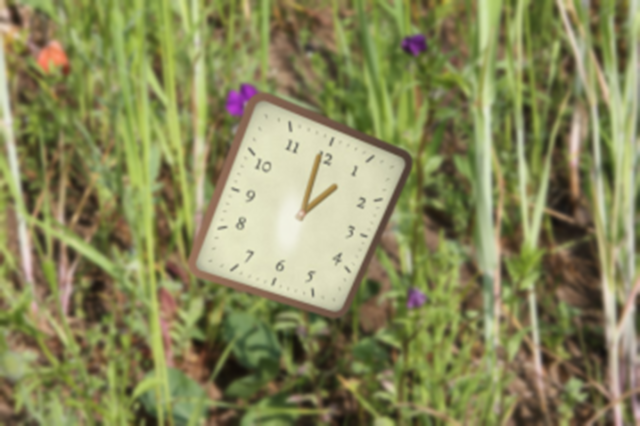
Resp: {"hour": 12, "minute": 59}
